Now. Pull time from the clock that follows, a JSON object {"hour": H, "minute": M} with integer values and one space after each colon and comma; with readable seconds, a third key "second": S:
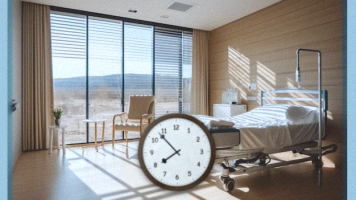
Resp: {"hour": 7, "minute": 53}
